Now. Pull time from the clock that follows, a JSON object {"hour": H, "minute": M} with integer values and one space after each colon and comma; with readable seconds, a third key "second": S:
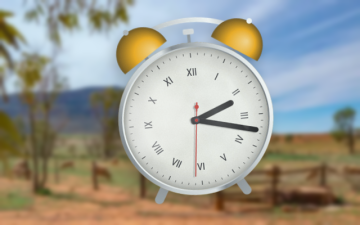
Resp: {"hour": 2, "minute": 17, "second": 31}
